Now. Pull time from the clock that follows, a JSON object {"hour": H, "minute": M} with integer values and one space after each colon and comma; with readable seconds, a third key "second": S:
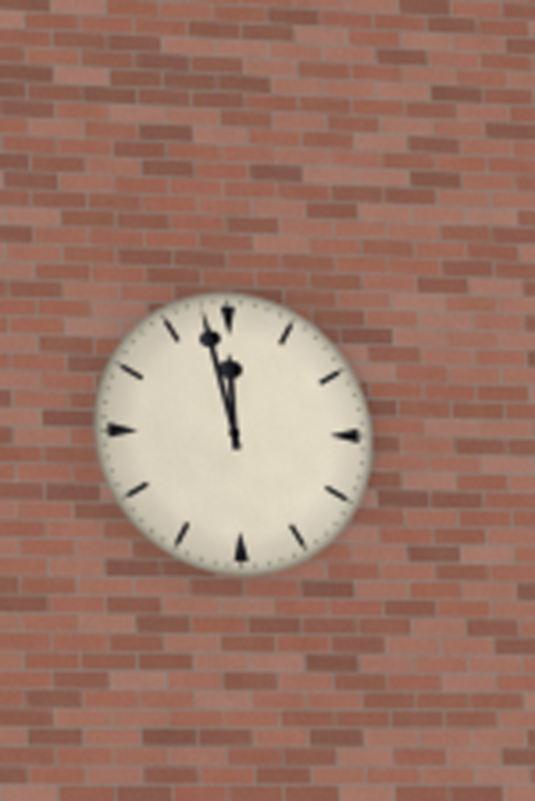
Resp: {"hour": 11, "minute": 58}
